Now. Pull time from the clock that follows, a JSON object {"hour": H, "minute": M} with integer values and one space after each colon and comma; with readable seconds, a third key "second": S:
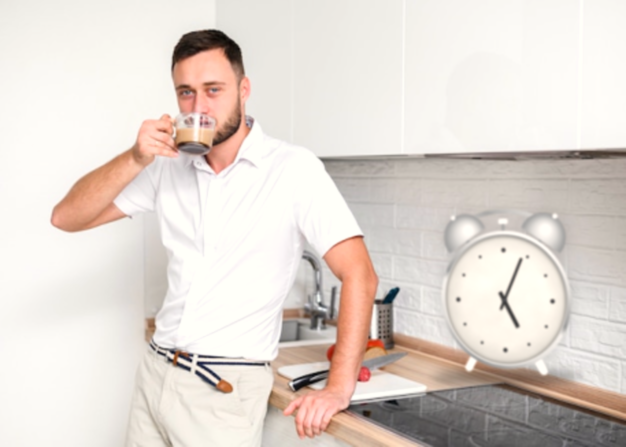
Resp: {"hour": 5, "minute": 4}
